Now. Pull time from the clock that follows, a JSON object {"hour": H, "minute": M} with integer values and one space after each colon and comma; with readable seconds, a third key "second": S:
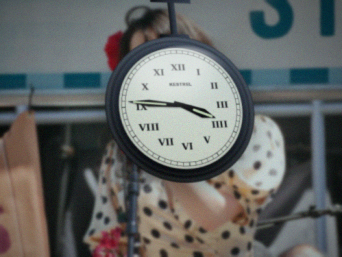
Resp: {"hour": 3, "minute": 46}
